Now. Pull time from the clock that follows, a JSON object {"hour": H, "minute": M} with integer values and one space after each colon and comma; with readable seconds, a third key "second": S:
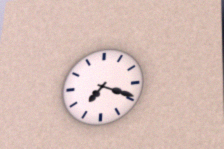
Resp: {"hour": 7, "minute": 19}
